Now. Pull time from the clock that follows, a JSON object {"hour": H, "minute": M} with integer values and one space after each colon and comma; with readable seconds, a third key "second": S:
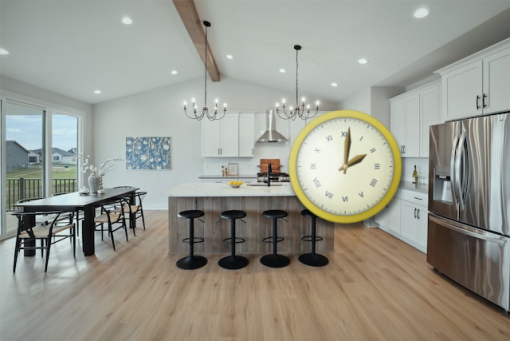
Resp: {"hour": 2, "minute": 1}
